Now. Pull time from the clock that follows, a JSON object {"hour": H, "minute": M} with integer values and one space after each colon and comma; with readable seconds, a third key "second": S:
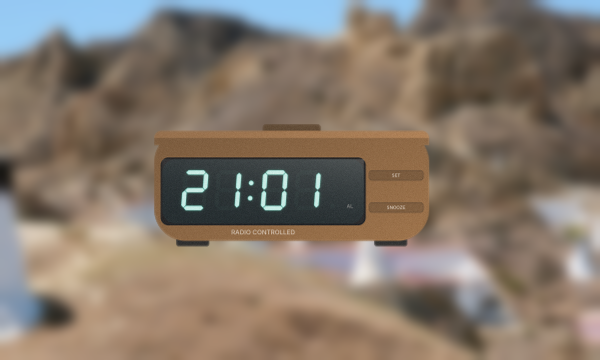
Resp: {"hour": 21, "minute": 1}
